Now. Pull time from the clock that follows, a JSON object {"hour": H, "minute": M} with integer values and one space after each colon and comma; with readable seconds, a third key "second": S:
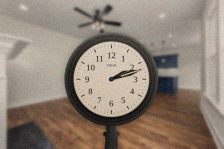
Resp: {"hour": 2, "minute": 12}
